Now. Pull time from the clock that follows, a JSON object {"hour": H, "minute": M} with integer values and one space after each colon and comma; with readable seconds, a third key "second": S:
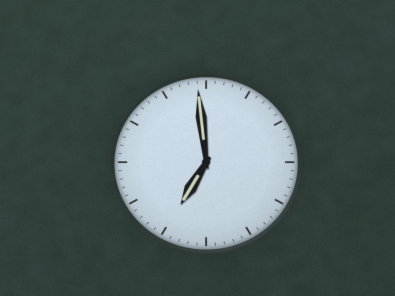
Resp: {"hour": 6, "minute": 59}
